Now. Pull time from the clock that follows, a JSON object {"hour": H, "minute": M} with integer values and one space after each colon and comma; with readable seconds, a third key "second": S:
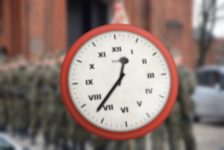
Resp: {"hour": 12, "minute": 37}
